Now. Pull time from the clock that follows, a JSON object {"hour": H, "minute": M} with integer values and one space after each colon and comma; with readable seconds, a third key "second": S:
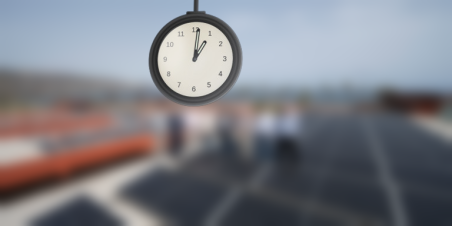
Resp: {"hour": 1, "minute": 1}
